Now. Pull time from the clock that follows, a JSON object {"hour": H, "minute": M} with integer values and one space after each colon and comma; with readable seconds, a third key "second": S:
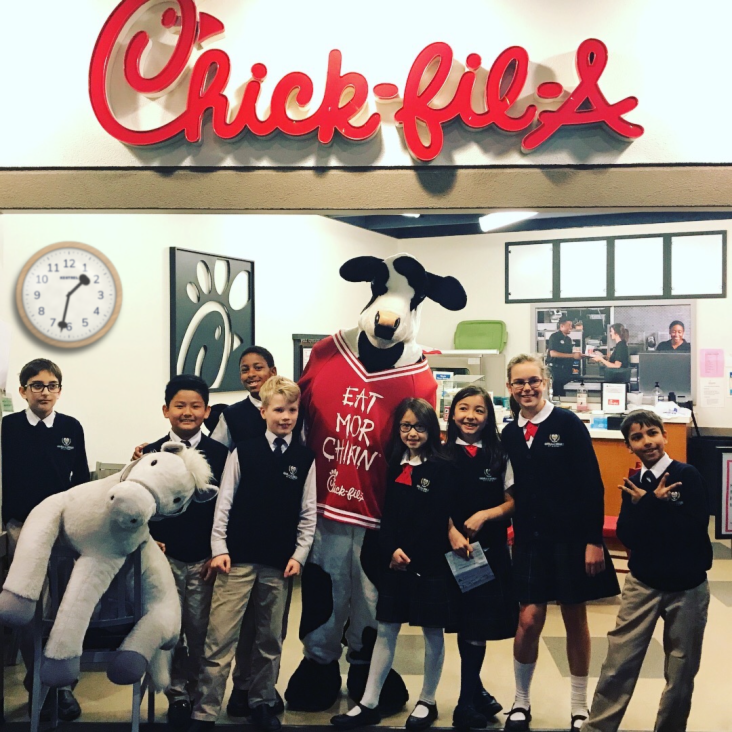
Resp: {"hour": 1, "minute": 32}
